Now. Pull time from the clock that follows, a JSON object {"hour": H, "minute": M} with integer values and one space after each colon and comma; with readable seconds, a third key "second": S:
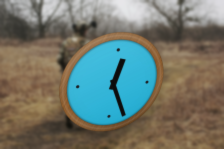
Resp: {"hour": 12, "minute": 26}
